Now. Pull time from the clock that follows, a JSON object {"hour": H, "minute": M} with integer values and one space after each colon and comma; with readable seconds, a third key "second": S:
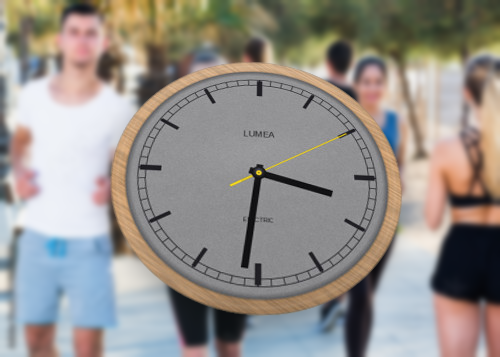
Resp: {"hour": 3, "minute": 31, "second": 10}
